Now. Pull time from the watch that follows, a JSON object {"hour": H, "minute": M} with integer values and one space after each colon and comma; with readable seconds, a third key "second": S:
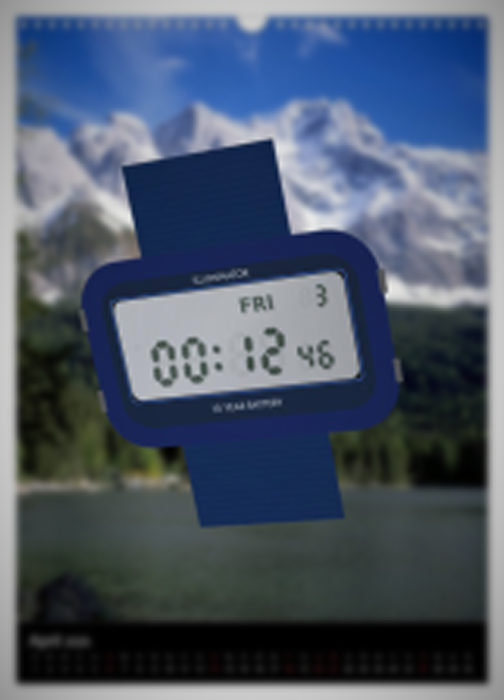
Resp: {"hour": 0, "minute": 12, "second": 46}
